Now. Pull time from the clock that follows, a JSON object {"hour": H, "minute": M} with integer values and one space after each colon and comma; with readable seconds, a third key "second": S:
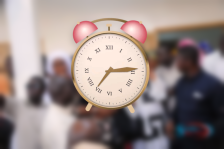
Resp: {"hour": 7, "minute": 14}
